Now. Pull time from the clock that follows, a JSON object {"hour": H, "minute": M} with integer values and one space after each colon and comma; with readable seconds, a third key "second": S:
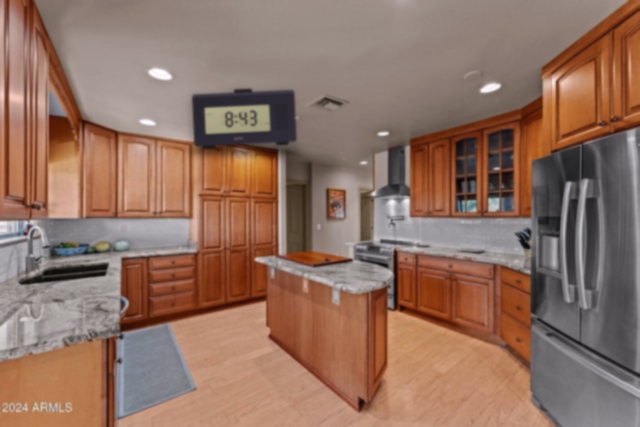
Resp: {"hour": 8, "minute": 43}
